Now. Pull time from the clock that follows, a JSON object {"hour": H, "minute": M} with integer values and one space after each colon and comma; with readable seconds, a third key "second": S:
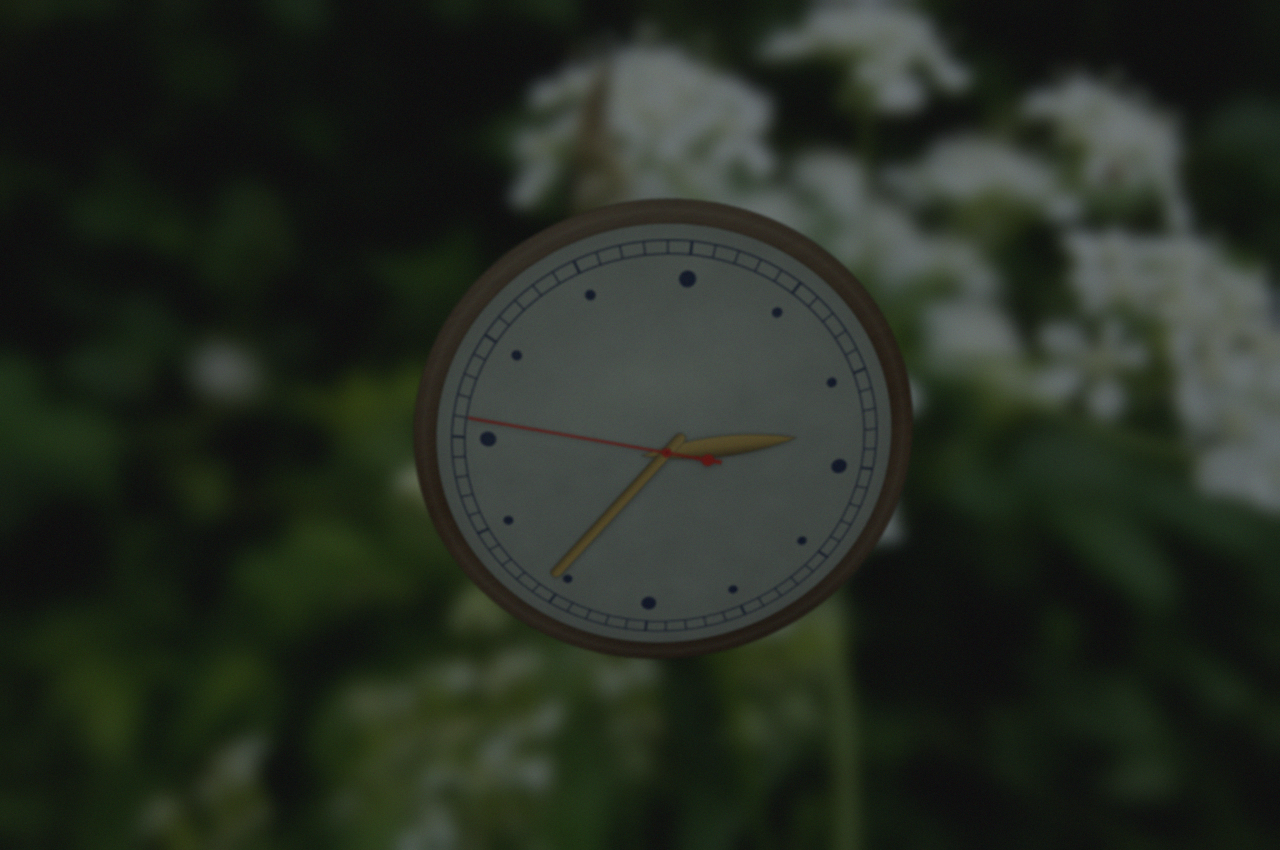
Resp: {"hour": 2, "minute": 35, "second": 46}
